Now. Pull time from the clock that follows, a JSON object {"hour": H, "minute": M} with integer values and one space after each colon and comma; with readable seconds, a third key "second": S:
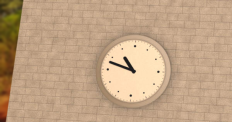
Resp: {"hour": 10, "minute": 48}
